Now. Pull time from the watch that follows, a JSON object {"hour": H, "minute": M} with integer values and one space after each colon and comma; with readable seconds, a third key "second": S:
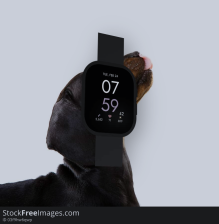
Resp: {"hour": 7, "minute": 59}
